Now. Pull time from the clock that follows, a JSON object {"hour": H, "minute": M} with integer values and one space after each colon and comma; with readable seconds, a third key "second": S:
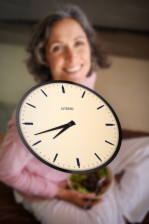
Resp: {"hour": 7, "minute": 42}
